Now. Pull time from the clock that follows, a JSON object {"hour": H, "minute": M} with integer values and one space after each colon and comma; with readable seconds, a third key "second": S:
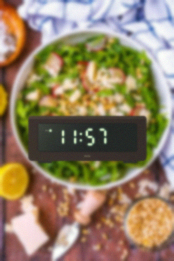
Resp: {"hour": 11, "minute": 57}
